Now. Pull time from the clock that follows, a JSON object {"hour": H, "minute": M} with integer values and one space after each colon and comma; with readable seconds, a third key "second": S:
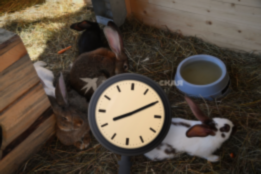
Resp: {"hour": 8, "minute": 10}
